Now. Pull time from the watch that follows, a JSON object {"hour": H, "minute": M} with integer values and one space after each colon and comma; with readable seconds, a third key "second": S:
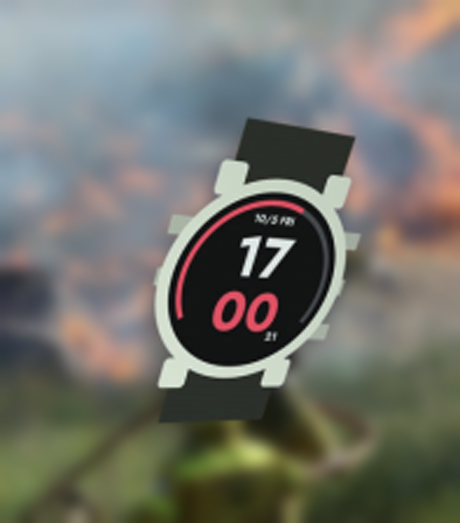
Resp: {"hour": 17, "minute": 0}
